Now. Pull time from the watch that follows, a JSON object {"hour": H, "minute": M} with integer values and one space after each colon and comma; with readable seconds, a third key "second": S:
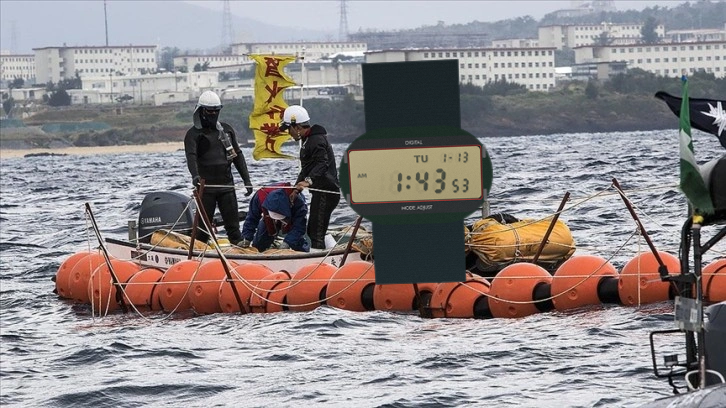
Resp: {"hour": 1, "minute": 43, "second": 53}
